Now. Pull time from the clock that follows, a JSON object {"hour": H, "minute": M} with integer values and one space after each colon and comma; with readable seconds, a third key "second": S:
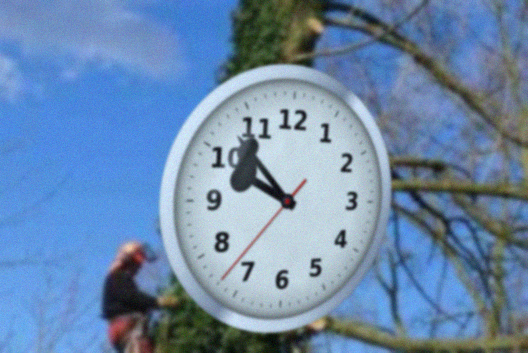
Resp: {"hour": 9, "minute": 52, "second": 37}
